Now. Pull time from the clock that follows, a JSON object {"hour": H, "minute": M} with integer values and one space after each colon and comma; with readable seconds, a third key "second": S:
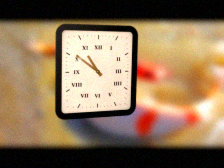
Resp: {"hour": 10, "minute": 51}
